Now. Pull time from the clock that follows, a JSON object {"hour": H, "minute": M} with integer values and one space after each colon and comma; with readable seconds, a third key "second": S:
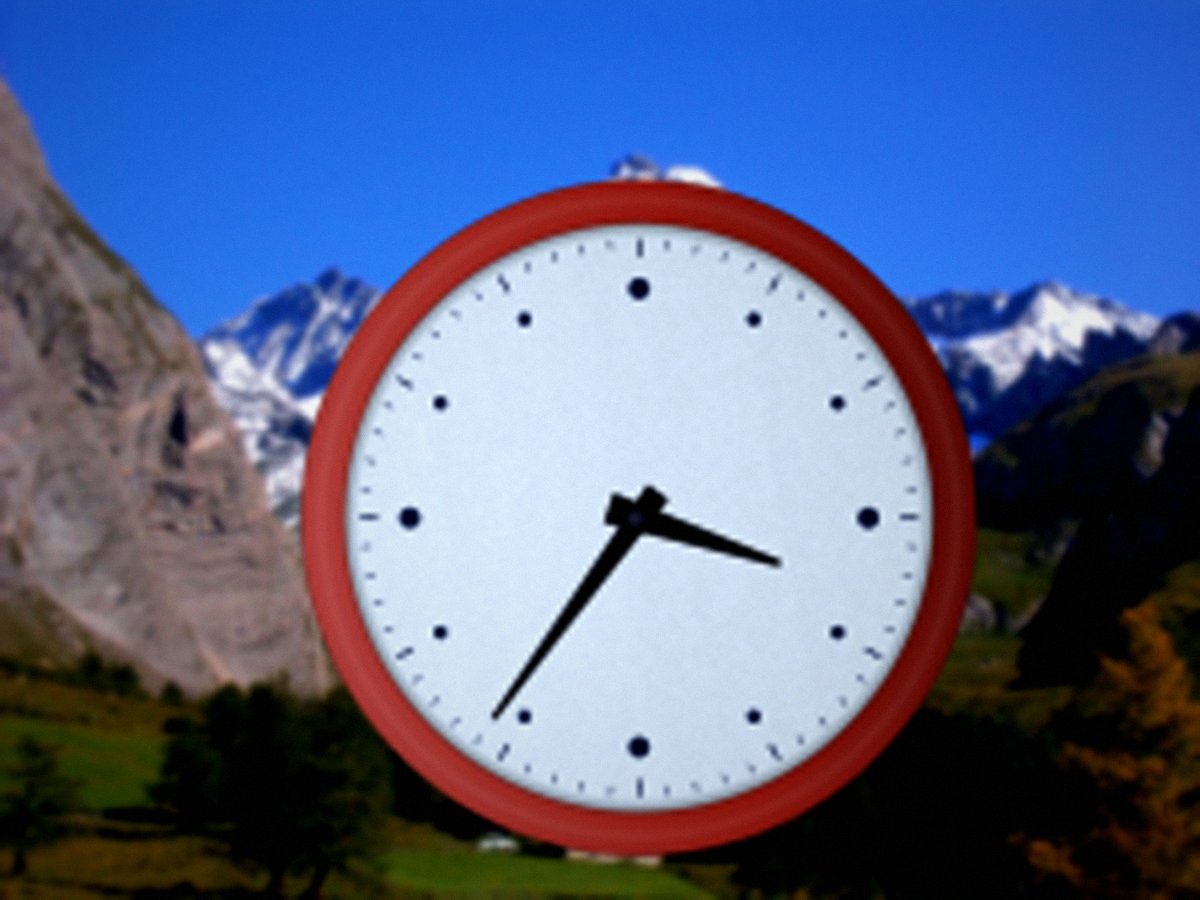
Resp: {"hour": 3, "minute": 36}
